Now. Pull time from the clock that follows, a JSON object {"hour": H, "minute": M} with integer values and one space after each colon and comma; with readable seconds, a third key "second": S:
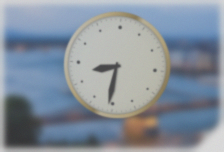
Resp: {"hour": 8, "minute": 31}
